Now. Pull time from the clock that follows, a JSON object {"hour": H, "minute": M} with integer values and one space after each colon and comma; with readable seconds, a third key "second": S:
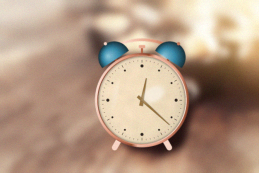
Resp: {"hour": 12, "minute": 22}
